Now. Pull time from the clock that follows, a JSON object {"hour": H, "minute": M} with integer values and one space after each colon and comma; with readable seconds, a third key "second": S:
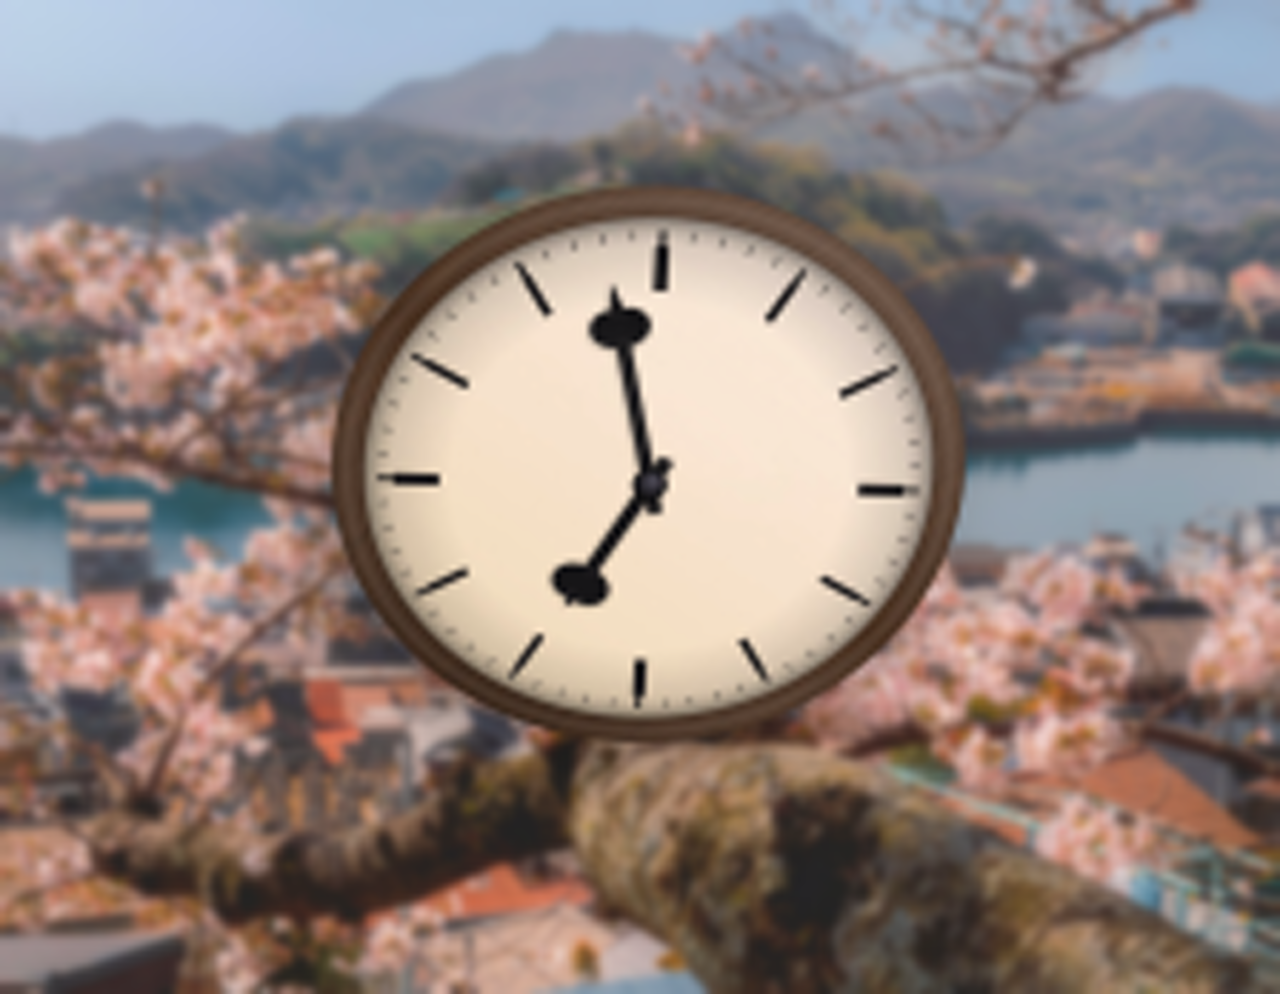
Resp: {"hour": 6, "minute": 58}
